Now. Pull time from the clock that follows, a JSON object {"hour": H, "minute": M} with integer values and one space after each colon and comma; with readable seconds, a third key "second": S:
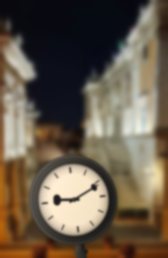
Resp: {"hour": 9, "minute": 11}
